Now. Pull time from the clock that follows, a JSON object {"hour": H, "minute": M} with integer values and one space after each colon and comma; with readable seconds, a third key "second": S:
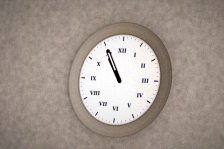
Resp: {"hour": 10, "minute": 55}
